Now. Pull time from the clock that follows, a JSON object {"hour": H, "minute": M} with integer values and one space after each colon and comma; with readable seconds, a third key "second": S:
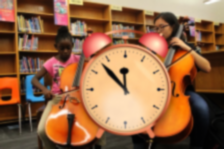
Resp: {"hour": 11, "minute": 53}
